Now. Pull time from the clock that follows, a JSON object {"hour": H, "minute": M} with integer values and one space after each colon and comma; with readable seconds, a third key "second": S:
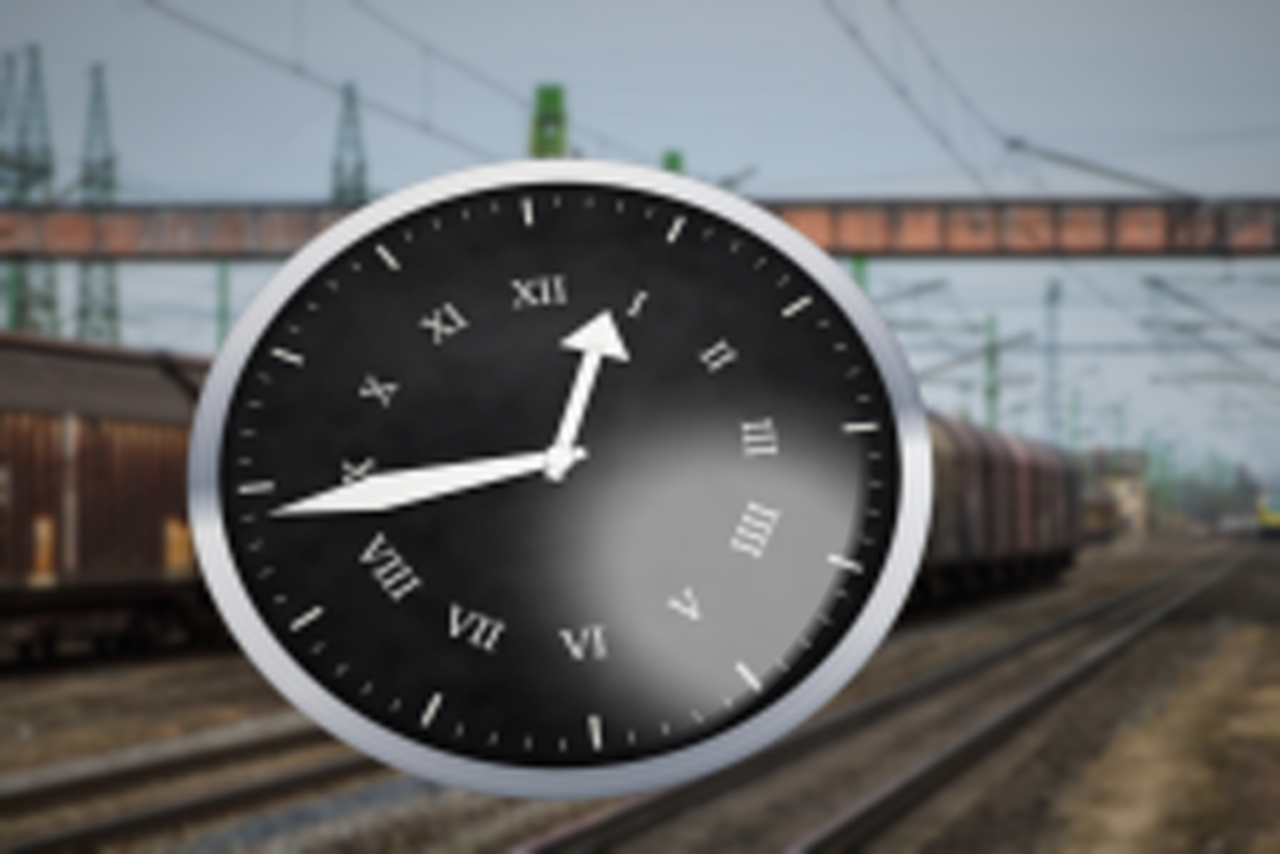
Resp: {"hour": 12, "minute": 44}
